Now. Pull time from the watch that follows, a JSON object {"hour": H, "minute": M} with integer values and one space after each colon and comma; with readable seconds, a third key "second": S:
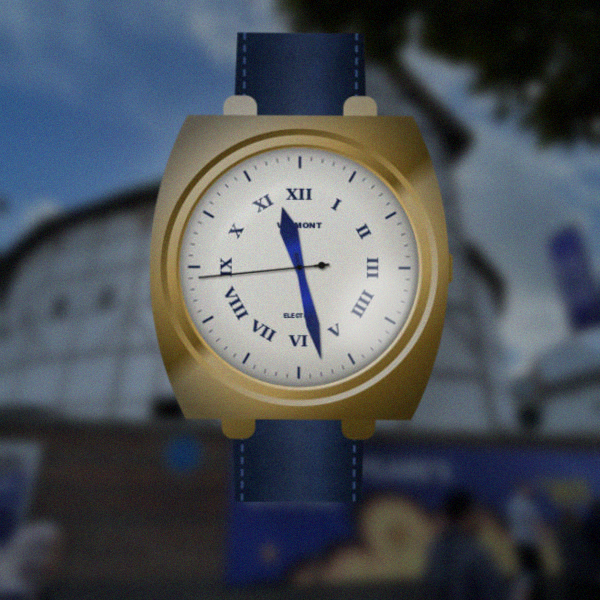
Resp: {"hour": 11, "minute": 27, "second": 44}
